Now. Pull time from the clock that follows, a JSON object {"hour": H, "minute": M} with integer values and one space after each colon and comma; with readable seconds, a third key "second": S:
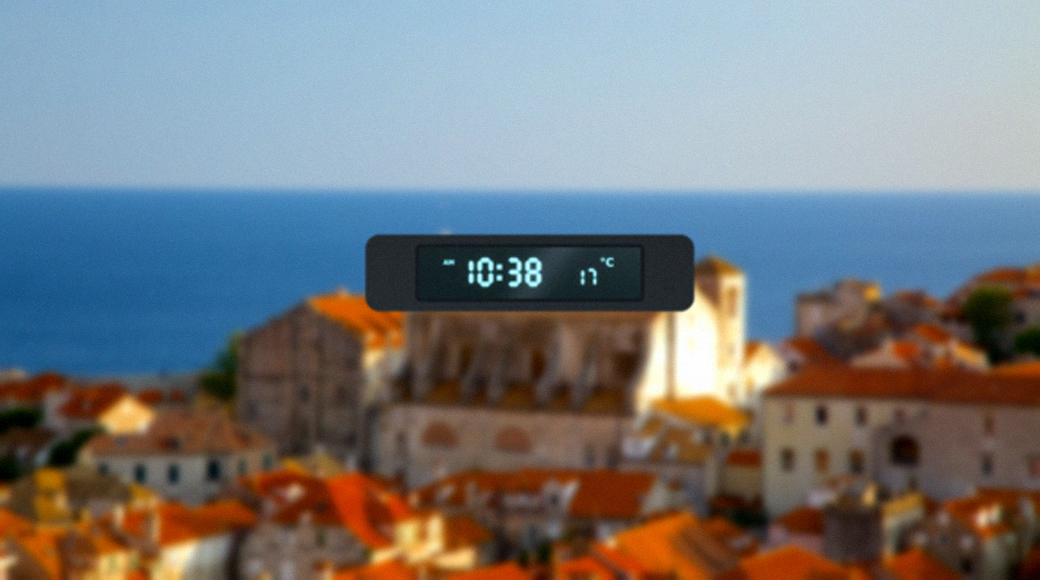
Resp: {"hour": 10, "minute": 38}
